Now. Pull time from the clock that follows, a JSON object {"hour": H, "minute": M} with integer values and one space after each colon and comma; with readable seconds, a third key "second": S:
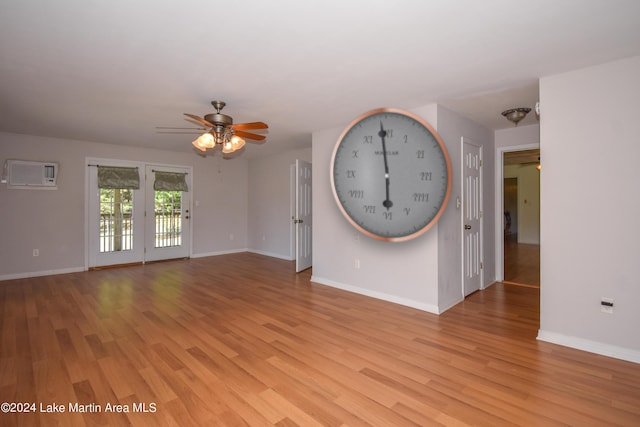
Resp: {"hour": 5, "minute": 59}
